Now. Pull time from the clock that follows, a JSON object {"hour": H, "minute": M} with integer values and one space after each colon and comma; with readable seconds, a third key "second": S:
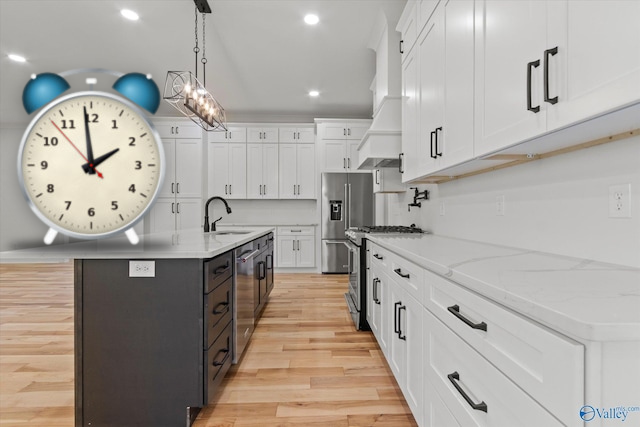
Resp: {"hour": 1, "minute": 58, "second": 53}
